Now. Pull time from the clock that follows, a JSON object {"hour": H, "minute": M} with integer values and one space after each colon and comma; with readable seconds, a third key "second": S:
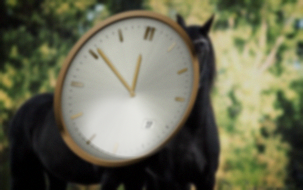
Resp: {"hour": 11, "minute": 51}
